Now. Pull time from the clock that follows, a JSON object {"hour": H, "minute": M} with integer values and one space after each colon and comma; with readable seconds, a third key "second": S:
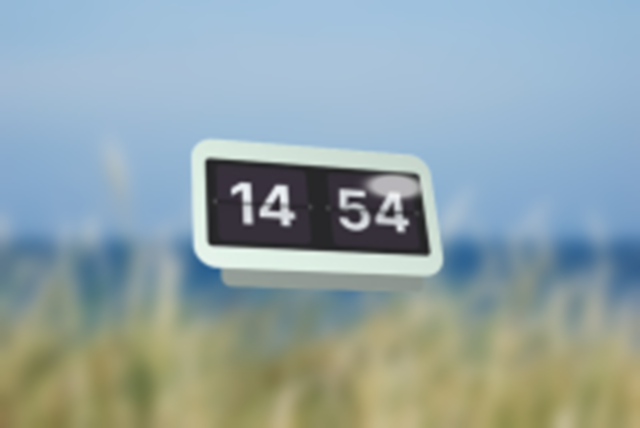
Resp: {"hour": 14, "minute": 54}
